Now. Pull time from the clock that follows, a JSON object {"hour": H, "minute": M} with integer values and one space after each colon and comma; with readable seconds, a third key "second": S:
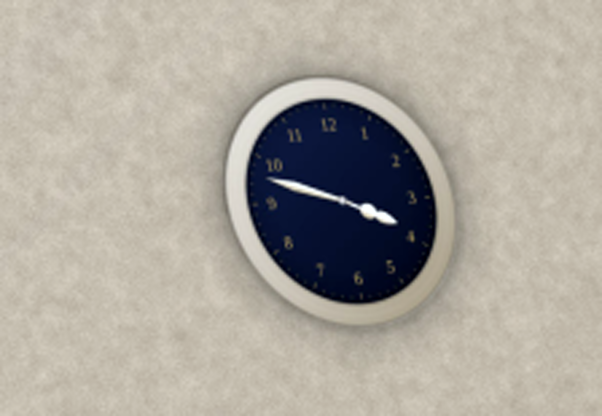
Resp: {"hour": 3, "minute": 48}
